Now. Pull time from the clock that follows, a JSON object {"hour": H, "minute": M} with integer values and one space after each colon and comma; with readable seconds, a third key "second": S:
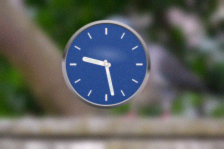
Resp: {"hour": 9, "minute": 28}
